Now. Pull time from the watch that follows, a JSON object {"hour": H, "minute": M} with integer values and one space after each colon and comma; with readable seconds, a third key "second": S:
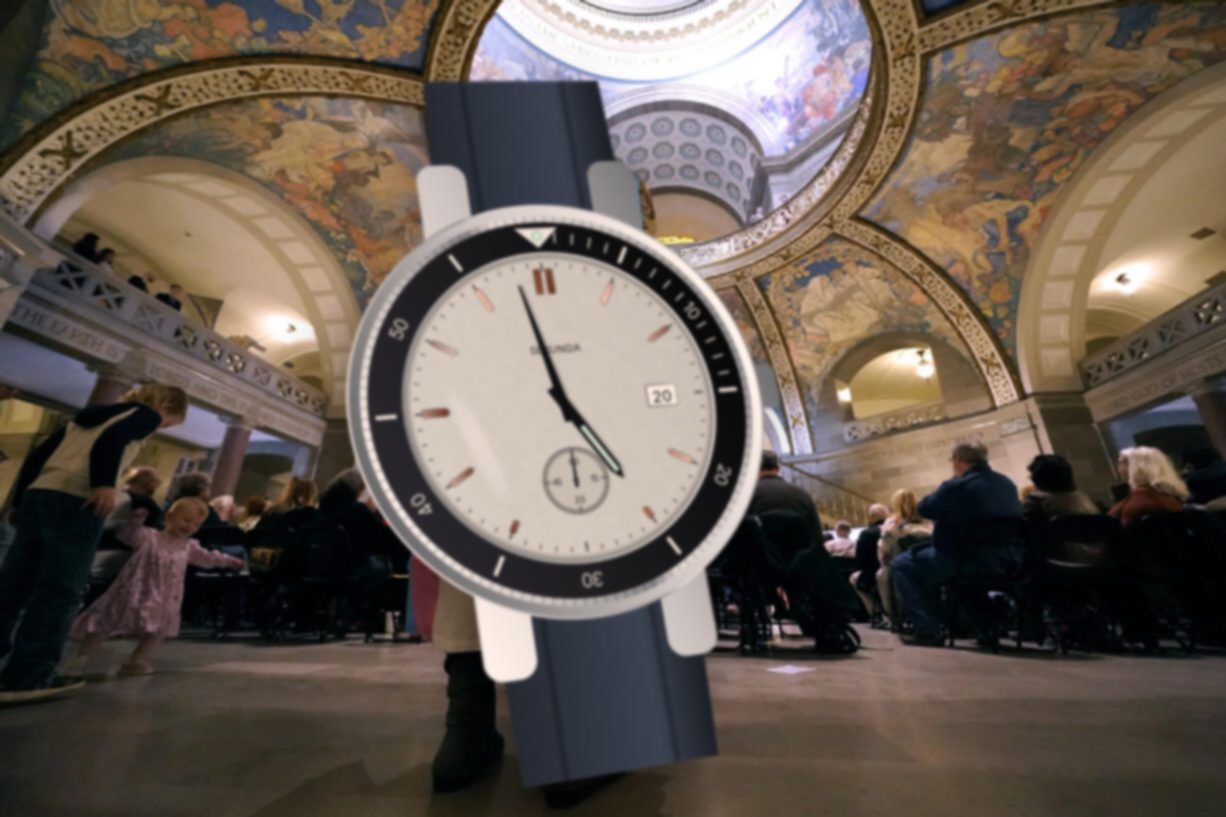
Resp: {"hour": 4, "minute": 58}
